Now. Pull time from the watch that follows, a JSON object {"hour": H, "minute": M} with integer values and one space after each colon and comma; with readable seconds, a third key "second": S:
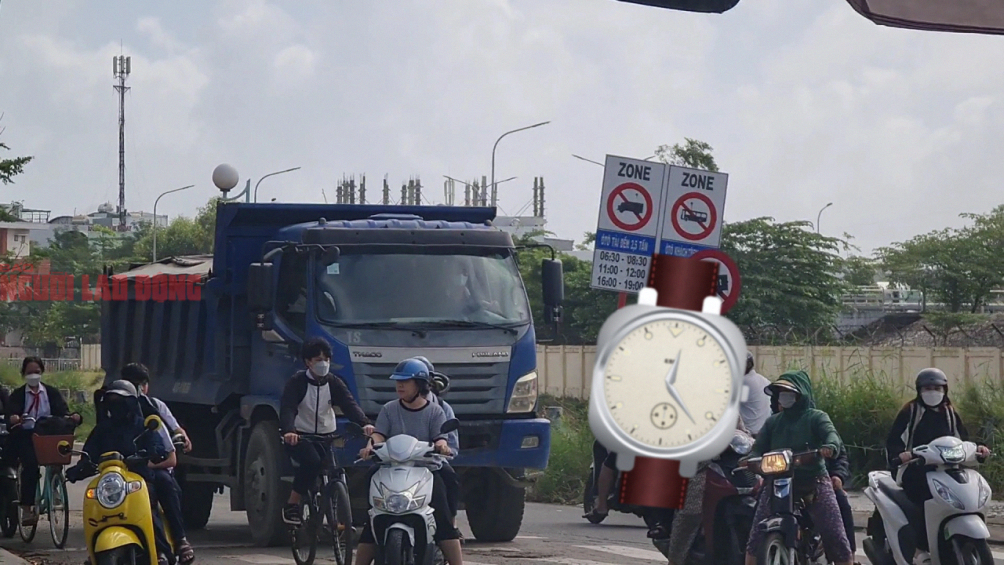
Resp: {"hour": 12, "minute": 23}
